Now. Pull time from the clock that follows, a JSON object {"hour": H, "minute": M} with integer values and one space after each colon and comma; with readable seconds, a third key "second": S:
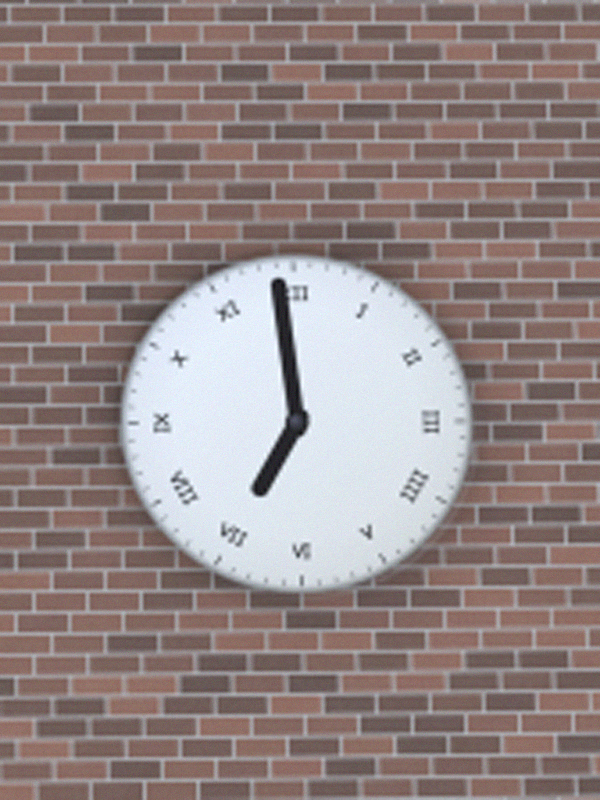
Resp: {"hour": 6, "minute": 59}
